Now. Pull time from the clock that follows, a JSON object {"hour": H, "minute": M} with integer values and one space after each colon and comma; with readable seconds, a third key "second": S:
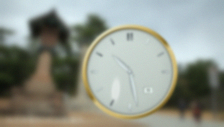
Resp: {"hour": 10, "minute": 28}
